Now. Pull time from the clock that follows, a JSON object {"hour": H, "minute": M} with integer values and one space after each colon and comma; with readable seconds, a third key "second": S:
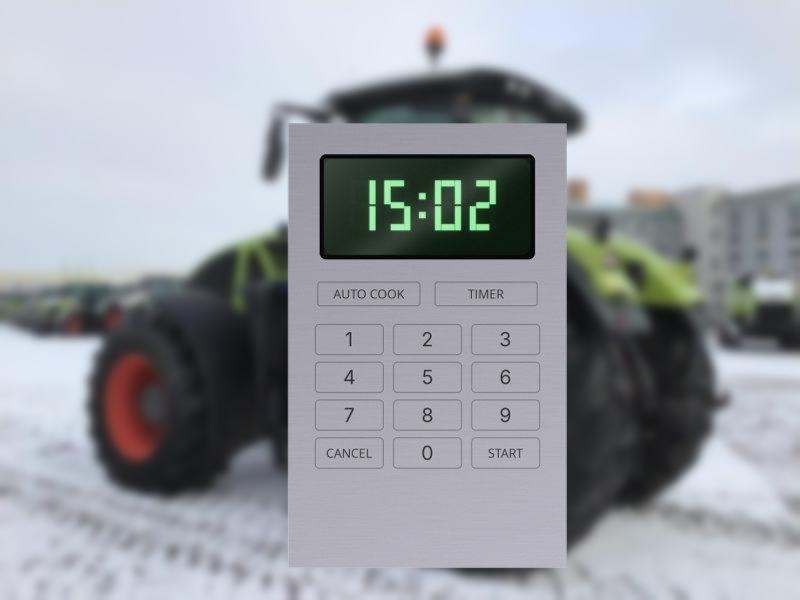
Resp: {"hour": 15, "minute": 2}
